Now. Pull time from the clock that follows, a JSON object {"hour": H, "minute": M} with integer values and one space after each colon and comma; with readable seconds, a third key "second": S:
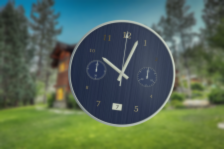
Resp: {"hour": 10, "minute": 3}
